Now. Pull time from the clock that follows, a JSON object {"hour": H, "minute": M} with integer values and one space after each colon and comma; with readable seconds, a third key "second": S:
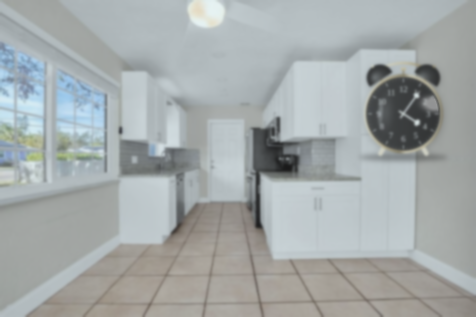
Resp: {"hour": 4, "minute": 6}
